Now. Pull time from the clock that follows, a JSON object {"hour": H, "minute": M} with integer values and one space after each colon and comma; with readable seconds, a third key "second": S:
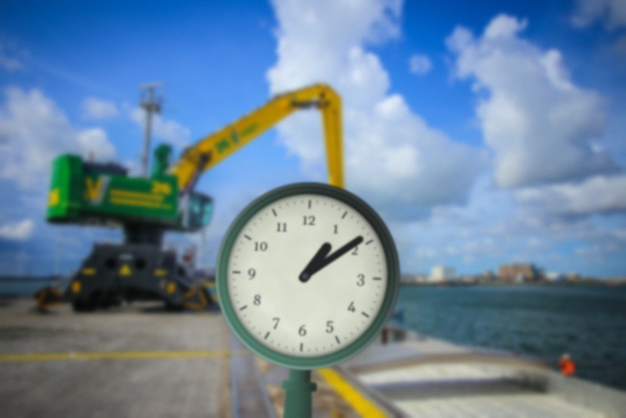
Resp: {"hour": 1, "minute": 9}
